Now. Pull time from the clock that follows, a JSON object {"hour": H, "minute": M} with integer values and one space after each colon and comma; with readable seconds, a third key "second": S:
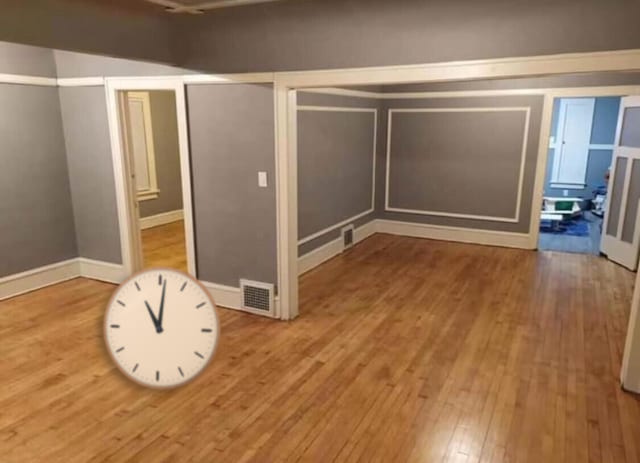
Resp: {"hour": 11, "minute": 1}
